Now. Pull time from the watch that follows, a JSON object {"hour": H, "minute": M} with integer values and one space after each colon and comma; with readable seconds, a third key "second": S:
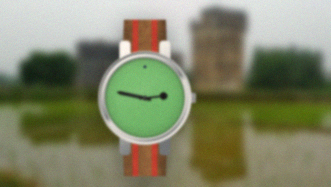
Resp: {"hour": 2, "minute": 47}
